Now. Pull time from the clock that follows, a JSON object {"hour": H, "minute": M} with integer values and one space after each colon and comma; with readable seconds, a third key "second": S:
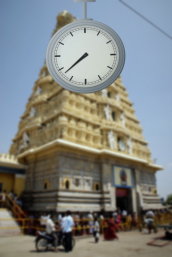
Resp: {"hour": 7, "minute": 38}
